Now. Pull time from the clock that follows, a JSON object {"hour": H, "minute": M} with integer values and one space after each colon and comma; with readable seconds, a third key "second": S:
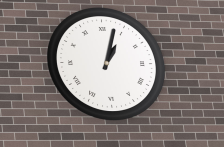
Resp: {"hour": 1, "minute": 3}
